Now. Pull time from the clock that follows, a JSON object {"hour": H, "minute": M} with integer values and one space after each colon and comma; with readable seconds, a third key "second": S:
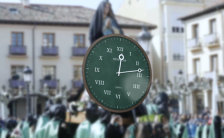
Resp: {"hour": 12, "minute": 13}
